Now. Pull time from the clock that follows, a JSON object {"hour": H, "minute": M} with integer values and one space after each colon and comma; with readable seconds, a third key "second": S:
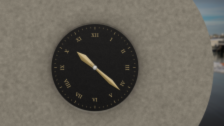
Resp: {"hour": 10, "minute": 22}
